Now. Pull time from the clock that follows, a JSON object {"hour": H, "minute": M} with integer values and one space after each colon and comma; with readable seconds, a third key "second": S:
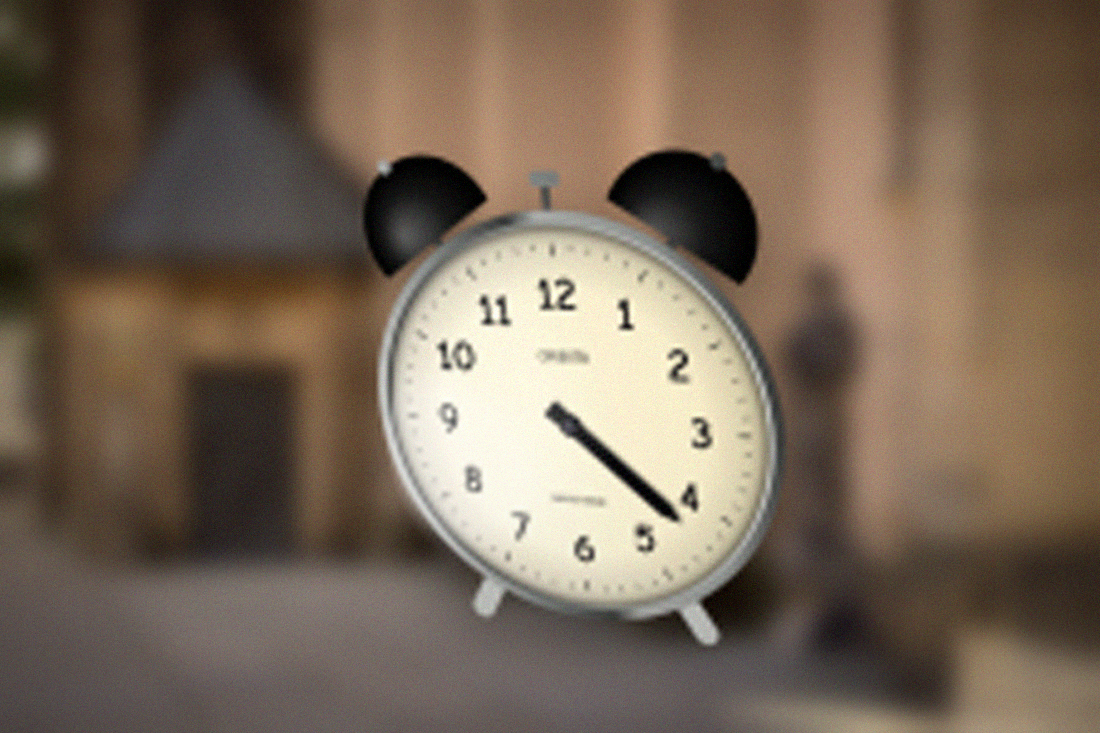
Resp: {"hour": 4, "minute": 22}
